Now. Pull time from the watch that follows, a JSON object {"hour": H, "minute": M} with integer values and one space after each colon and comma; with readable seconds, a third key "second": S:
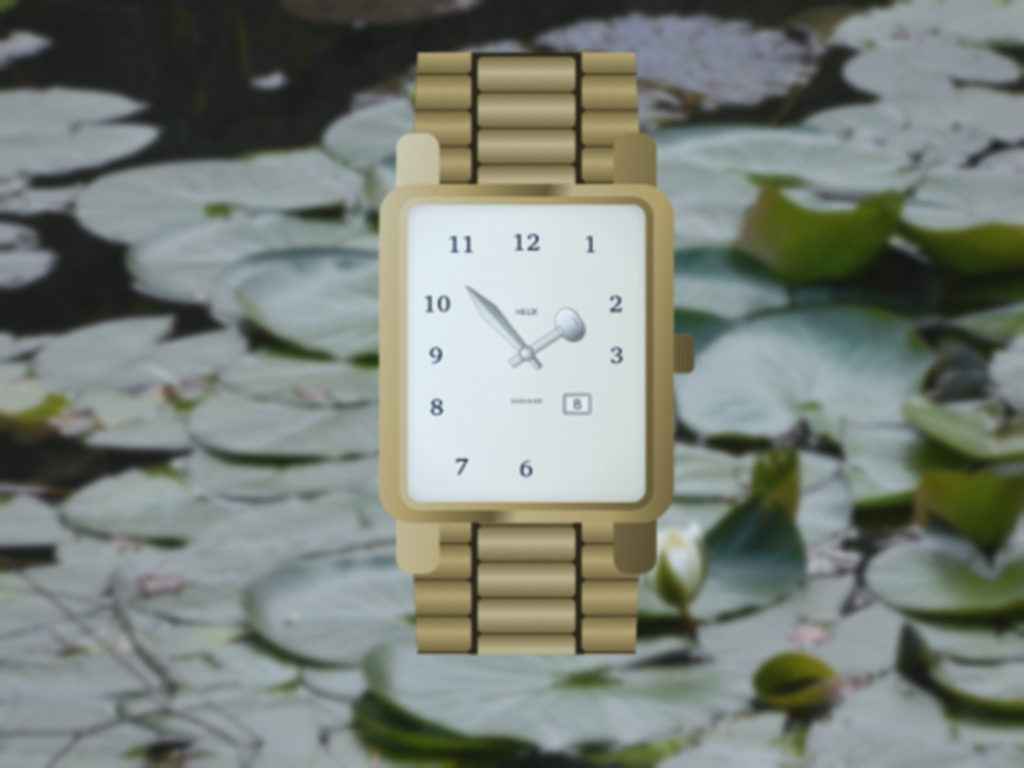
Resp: {"hour": 1, "minute": 53}
